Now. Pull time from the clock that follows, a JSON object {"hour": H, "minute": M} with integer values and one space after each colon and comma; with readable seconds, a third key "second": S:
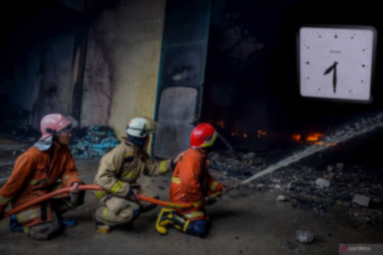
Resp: {"hour": 7, "minute": 30}
